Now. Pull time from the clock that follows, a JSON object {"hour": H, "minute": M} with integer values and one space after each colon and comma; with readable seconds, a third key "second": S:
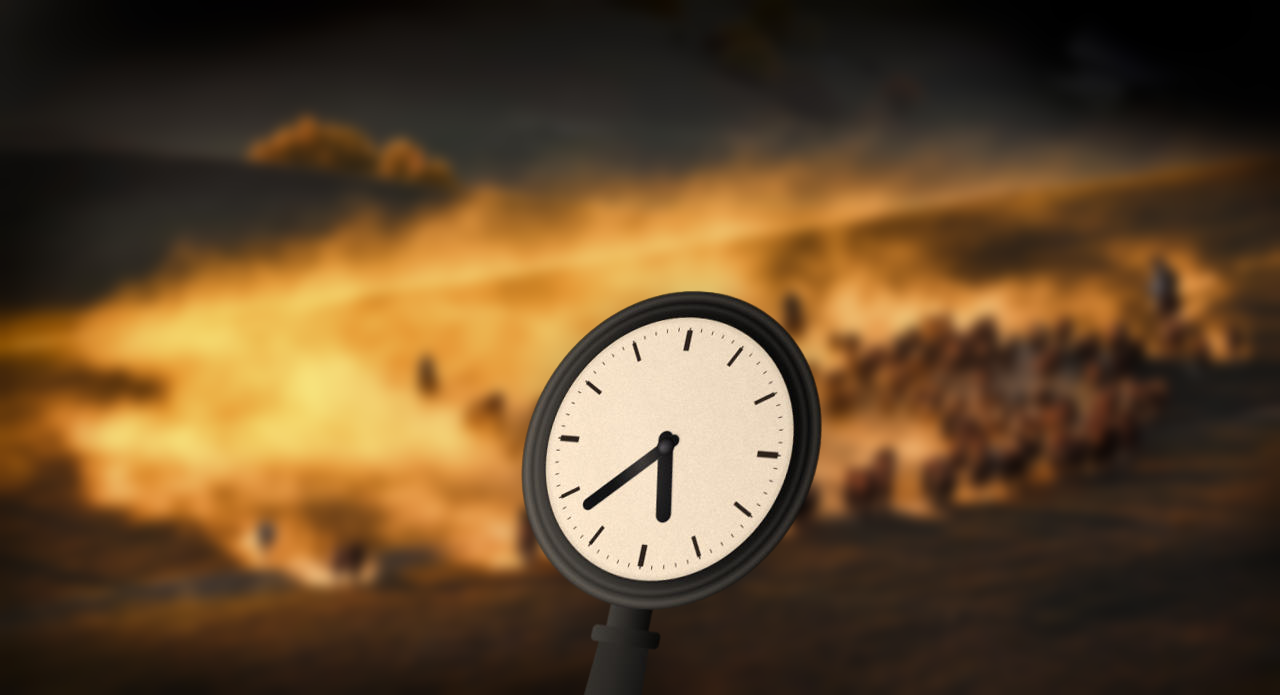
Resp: {"hour": 5, "minute": 38}
